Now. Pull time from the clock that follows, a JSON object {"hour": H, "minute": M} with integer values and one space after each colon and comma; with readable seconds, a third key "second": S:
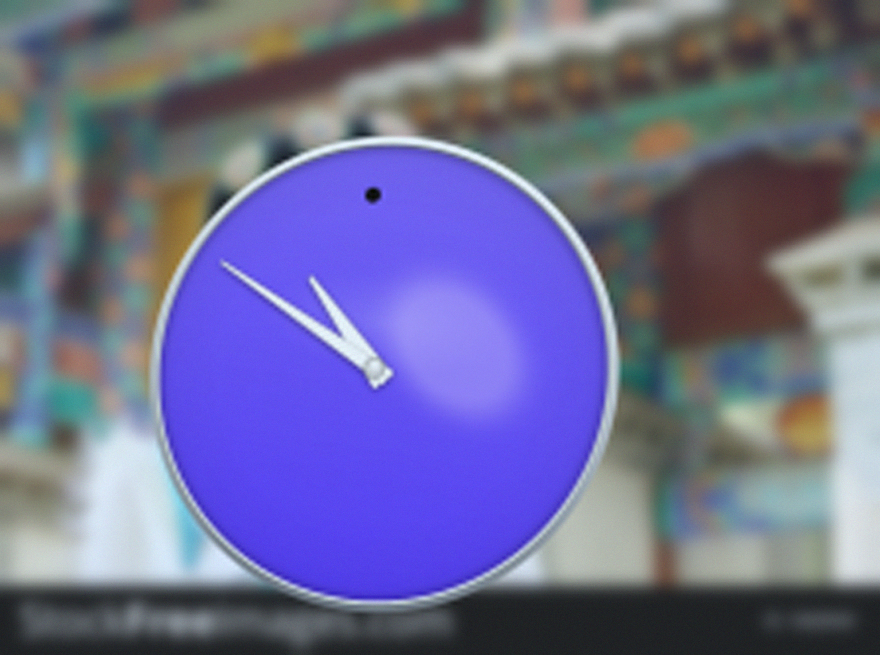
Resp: {"hour": 10, "minute": 51}
